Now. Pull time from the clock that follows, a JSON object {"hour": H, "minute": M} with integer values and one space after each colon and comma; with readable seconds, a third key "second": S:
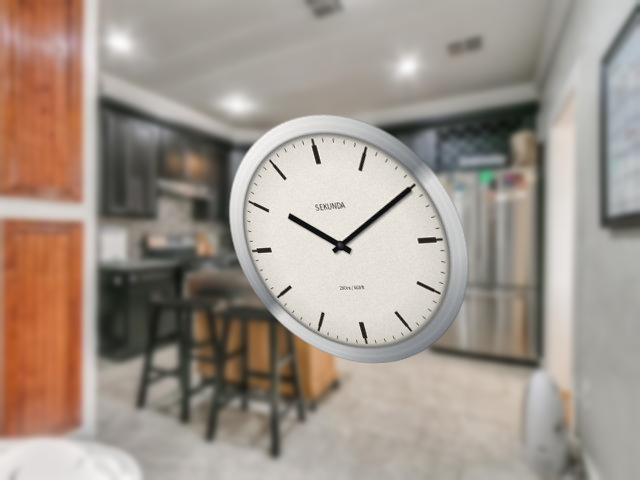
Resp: {"hour": 10, "minute": 10}
